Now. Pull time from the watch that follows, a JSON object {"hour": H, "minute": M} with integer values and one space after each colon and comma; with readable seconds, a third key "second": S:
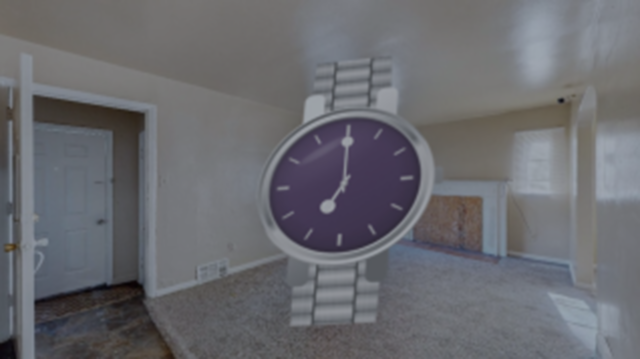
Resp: {"hour": 7, "minute": 0}
